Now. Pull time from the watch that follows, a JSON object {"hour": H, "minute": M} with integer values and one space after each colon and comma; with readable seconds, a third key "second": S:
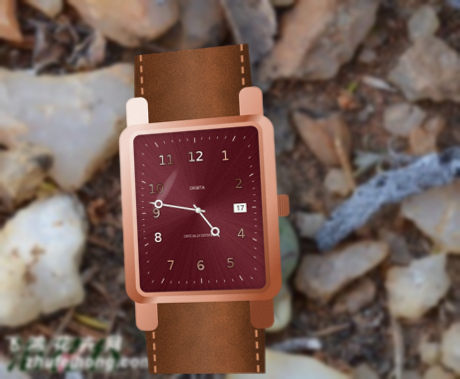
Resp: {"hour": 4, "minute": 47}
